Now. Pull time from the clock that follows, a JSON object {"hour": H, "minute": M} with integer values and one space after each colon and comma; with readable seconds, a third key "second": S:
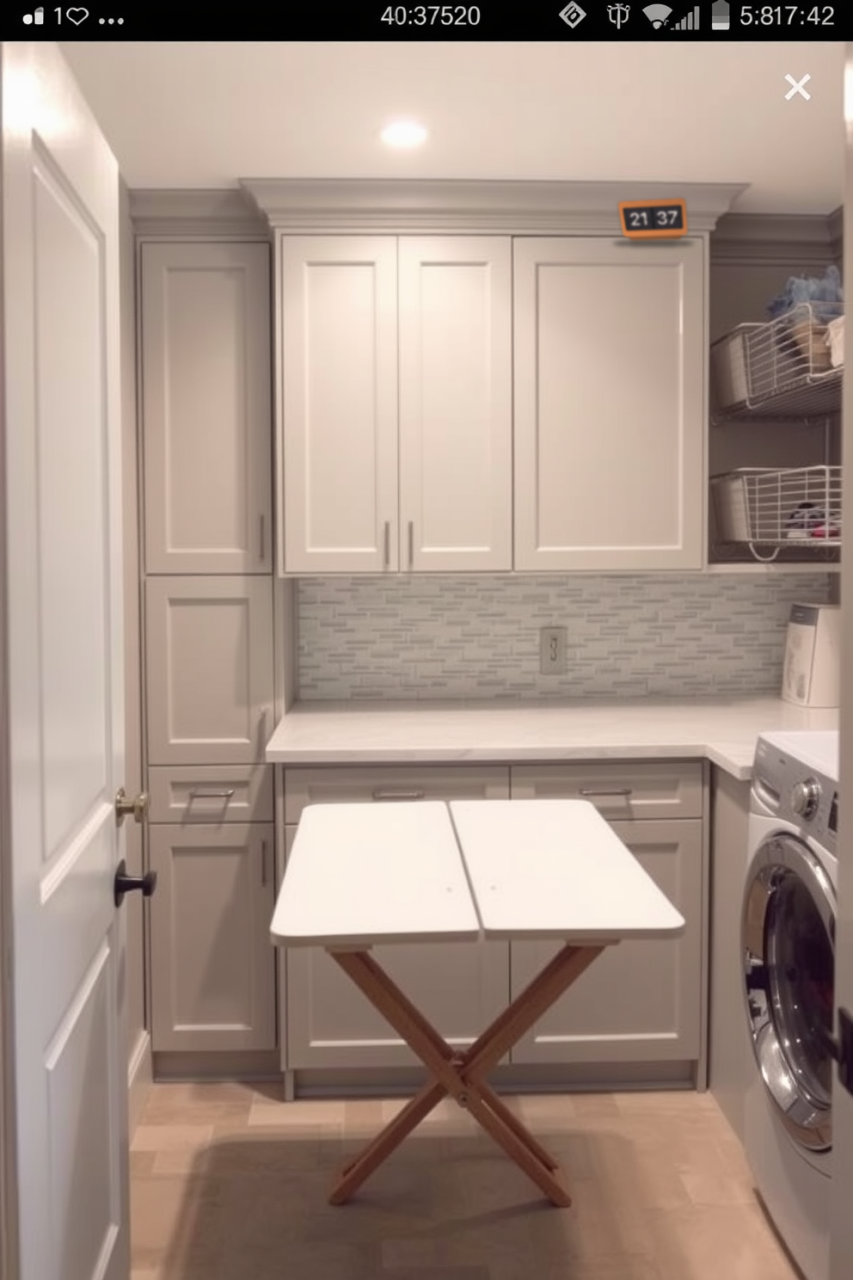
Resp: {"hour": 21, "minute": 37}
